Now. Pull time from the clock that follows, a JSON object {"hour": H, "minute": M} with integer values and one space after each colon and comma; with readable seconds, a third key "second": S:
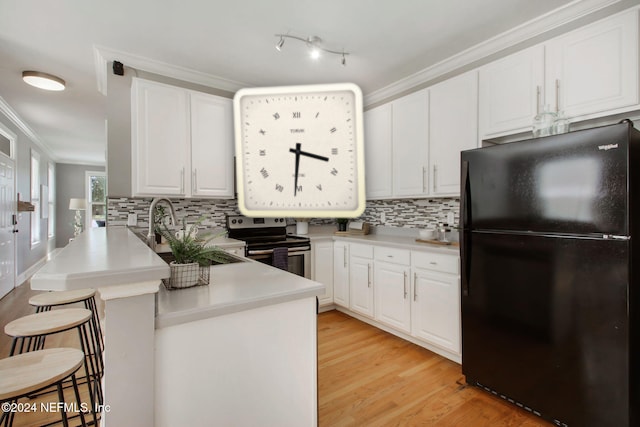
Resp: {"hour": 3, "minute": 31}
